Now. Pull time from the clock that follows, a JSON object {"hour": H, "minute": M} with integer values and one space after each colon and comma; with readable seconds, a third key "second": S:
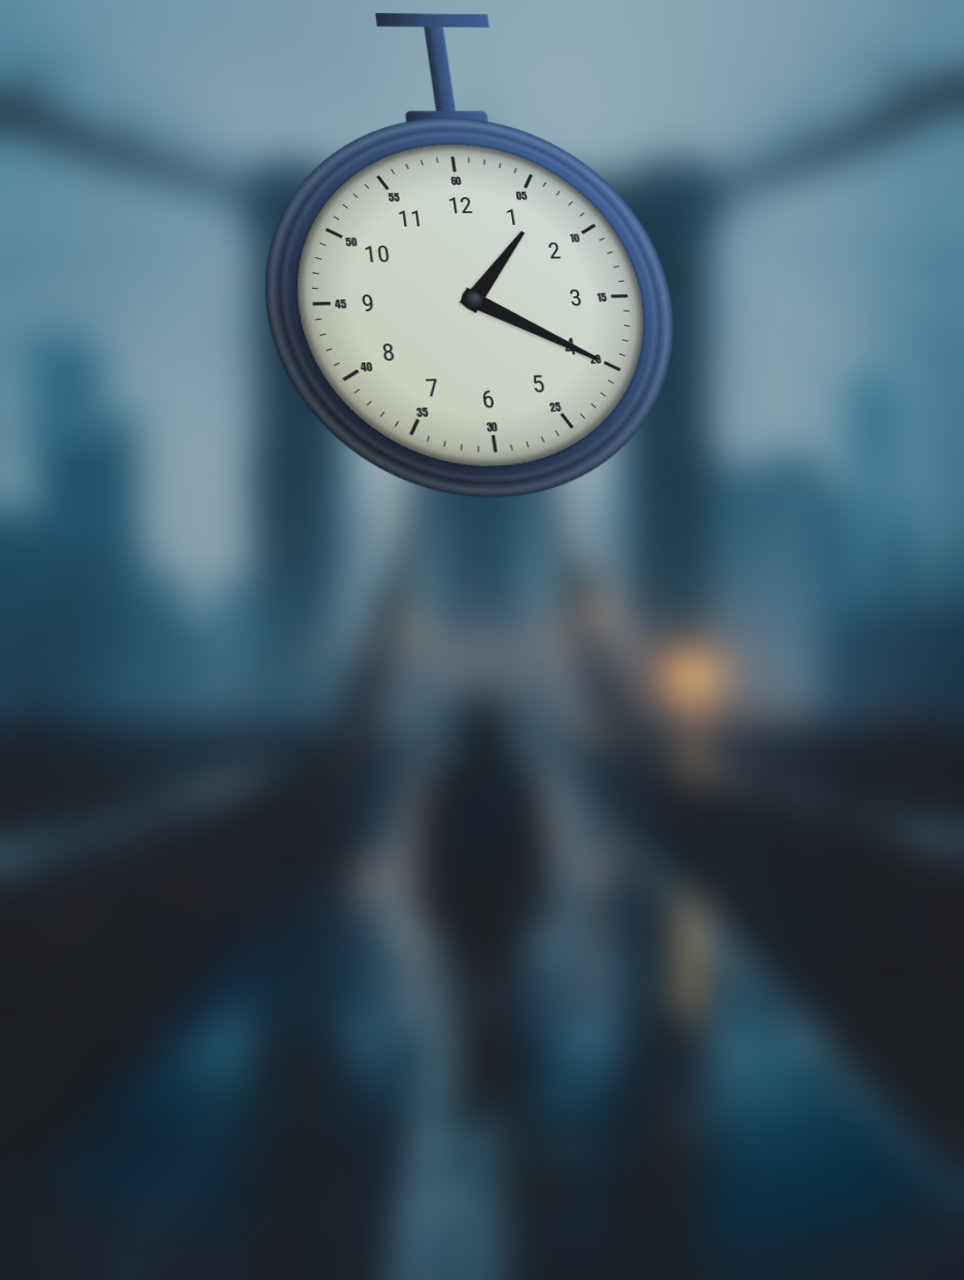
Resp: {"hour": 1, "minute": 20}
